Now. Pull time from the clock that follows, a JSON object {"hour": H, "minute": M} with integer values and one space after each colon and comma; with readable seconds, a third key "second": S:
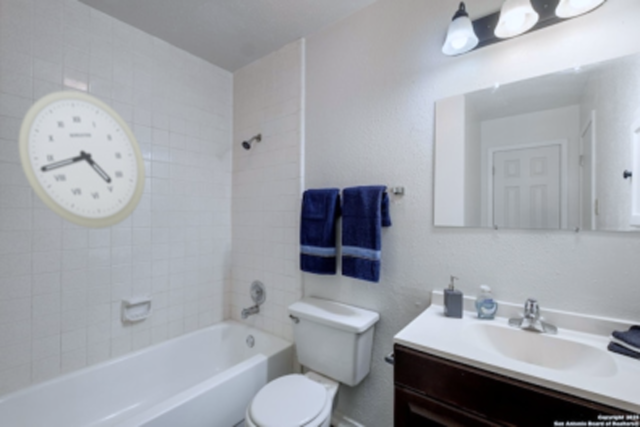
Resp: {"hour": 4, "minute": 43}
